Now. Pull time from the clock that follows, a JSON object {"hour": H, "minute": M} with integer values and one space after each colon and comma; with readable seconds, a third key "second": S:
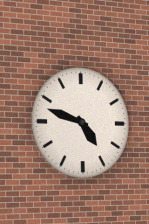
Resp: {"hour": 4, "minute": 48}
